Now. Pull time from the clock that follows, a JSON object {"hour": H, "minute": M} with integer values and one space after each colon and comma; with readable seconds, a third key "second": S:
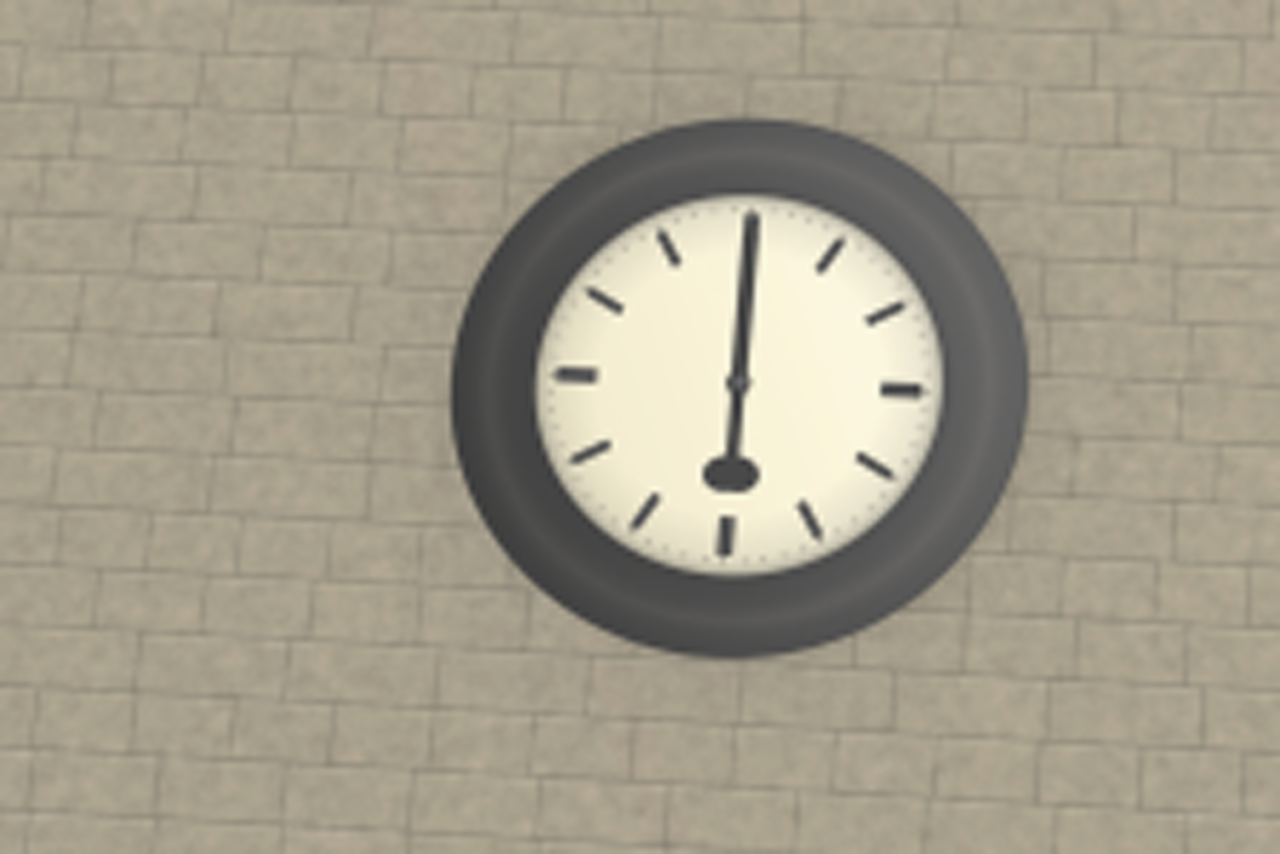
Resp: {"hour": 6, "minute": 0}
